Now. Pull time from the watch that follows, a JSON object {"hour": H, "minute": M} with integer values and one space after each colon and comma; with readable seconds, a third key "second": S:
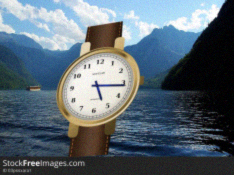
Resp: {"hour": 5, "minute": 16}
